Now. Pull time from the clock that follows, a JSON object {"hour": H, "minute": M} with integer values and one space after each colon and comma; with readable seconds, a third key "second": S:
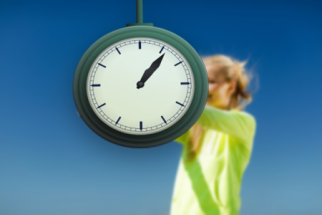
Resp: {"hour": 1, "minute": 6}
